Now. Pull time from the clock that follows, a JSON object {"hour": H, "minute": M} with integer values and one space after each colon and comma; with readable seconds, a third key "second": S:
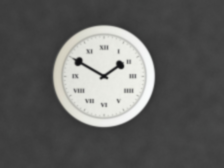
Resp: {"hour": 1, "minute": 50}
